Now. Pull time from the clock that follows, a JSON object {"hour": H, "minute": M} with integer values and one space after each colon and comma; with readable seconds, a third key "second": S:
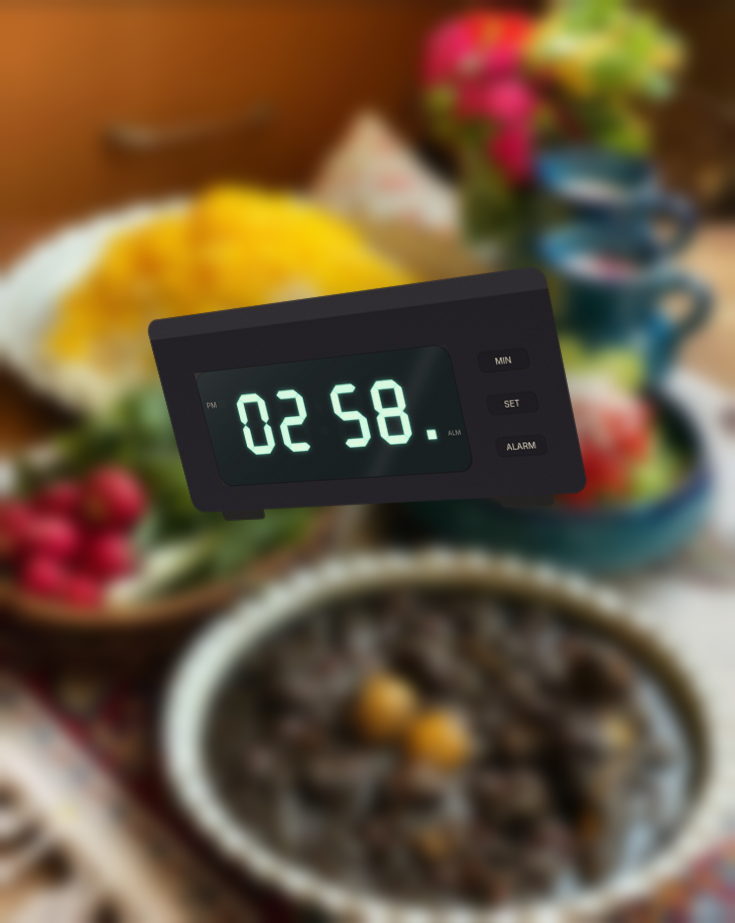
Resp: {"hour": 2, "minute": 58}
